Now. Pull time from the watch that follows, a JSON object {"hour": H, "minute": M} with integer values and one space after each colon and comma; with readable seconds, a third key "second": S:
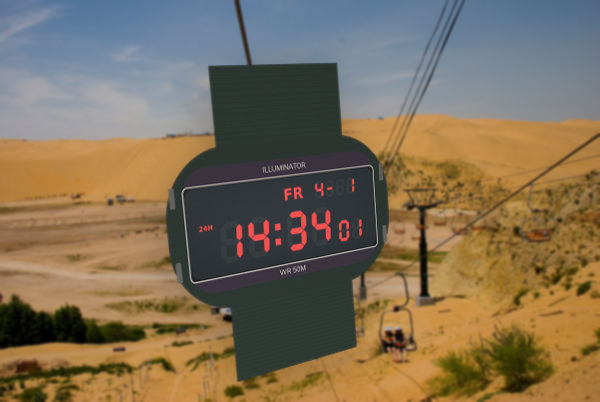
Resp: {"hour": 14, "minute": 34, "second": 1}
